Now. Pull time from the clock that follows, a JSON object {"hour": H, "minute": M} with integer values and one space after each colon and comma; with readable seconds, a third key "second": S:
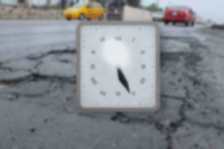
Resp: {"hour": 5, "minute": 26}
